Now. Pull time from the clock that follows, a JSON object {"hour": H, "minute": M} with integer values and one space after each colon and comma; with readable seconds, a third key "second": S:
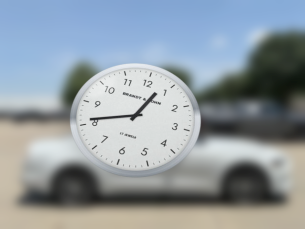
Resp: {"hour": 12, "minute": 41}
